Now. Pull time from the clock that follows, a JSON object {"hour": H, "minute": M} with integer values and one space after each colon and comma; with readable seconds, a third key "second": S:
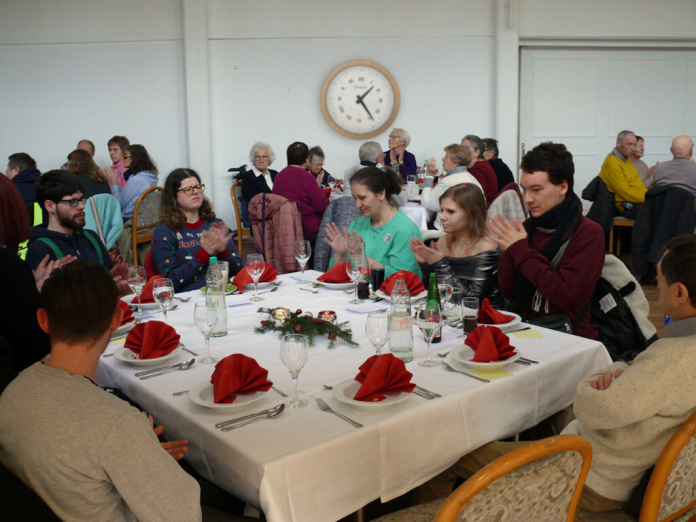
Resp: {"hour": 1, "minute": 24}
